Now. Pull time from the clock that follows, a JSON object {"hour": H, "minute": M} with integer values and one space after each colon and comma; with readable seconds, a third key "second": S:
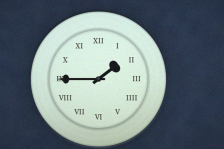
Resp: {"hour": 1, "minute": 45}
